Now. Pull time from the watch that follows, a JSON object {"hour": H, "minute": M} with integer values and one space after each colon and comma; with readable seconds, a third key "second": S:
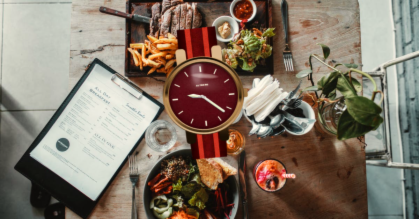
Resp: {"hour": 9, "minute": 22}
